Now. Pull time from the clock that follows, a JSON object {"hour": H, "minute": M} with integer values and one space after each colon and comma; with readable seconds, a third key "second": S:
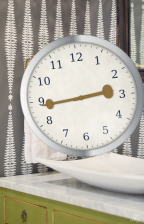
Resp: {"hour": 2, "minute": 44}
